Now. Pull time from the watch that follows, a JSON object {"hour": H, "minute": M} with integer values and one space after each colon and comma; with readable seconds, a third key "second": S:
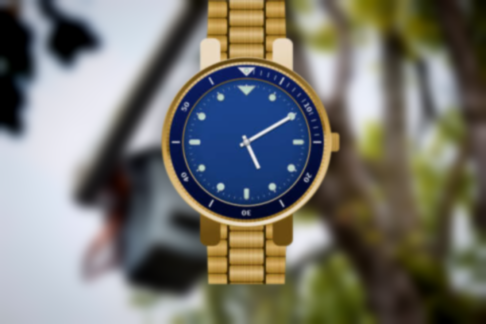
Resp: {"hour": 5, "minute": 10}
